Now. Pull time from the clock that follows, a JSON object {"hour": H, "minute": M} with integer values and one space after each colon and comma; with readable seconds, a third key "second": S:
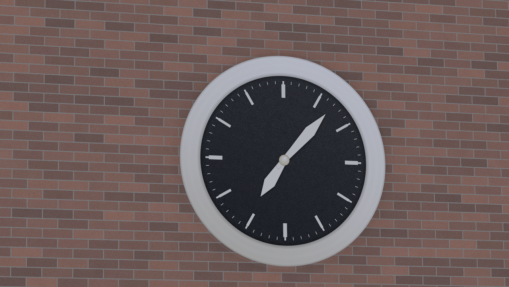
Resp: {"hour": 7, "minute": 7}
